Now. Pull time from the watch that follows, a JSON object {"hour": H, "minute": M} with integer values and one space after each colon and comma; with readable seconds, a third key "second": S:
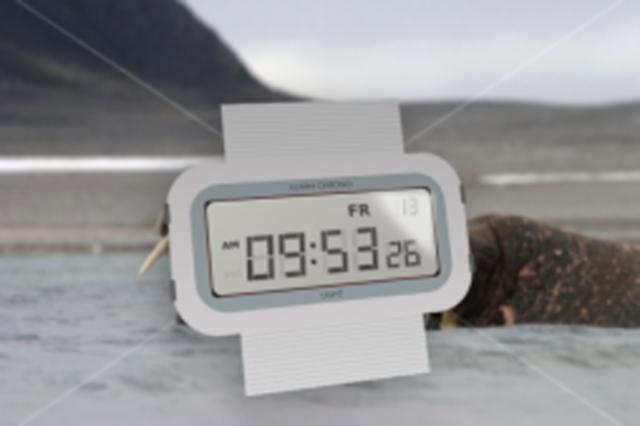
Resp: {"hour": 9, "minute": 53, "second": 26}
